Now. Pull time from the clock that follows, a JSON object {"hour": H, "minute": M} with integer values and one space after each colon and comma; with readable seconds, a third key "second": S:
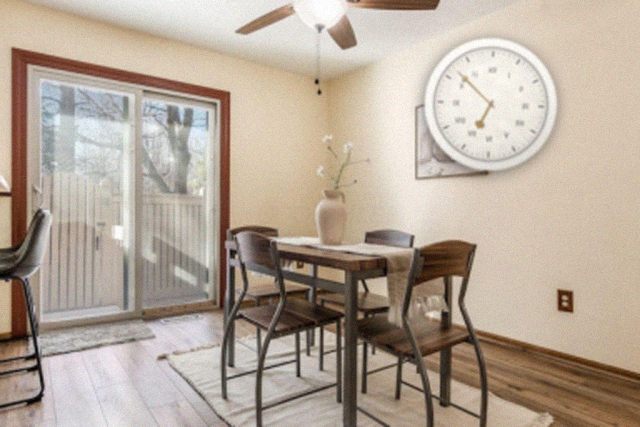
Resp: {"hour": 6, "minute": 52}
